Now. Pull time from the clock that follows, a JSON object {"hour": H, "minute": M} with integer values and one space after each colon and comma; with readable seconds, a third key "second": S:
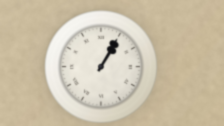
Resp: {"hour": 1, "minute": 5}
